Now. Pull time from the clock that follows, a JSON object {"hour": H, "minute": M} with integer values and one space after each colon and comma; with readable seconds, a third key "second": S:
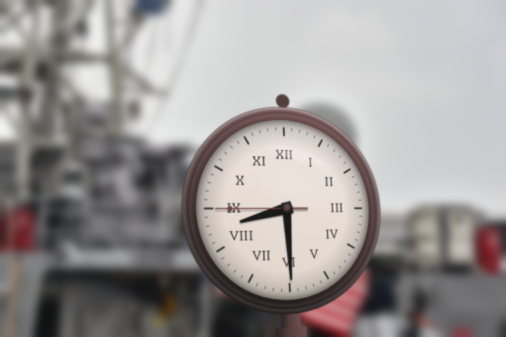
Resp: {"hour": 8, "minute": 29, "second": 45}
